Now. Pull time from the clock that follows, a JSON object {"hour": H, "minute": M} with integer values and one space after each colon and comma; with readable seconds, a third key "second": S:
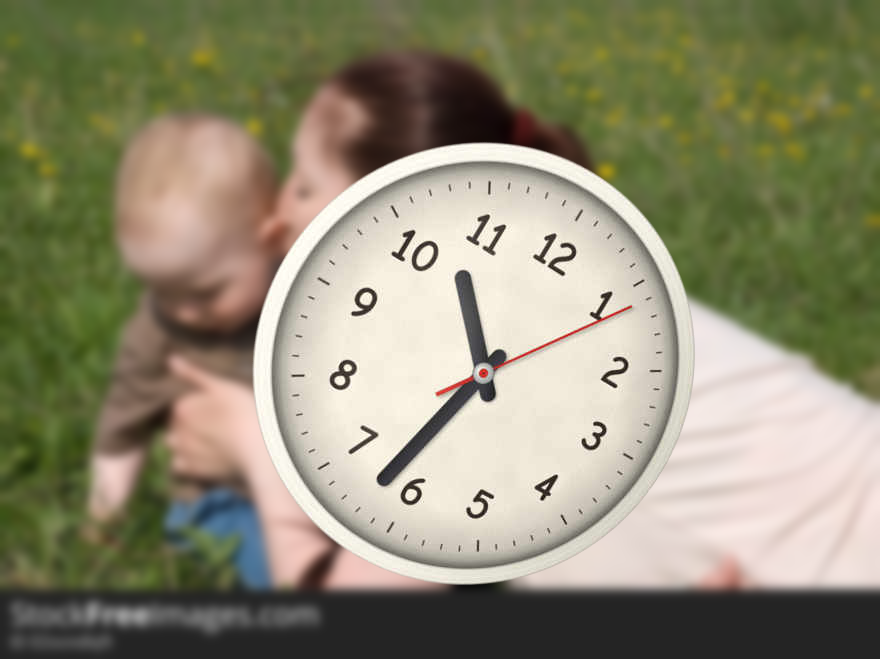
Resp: {"hour": 10, "minute": 32, "second": 6}
